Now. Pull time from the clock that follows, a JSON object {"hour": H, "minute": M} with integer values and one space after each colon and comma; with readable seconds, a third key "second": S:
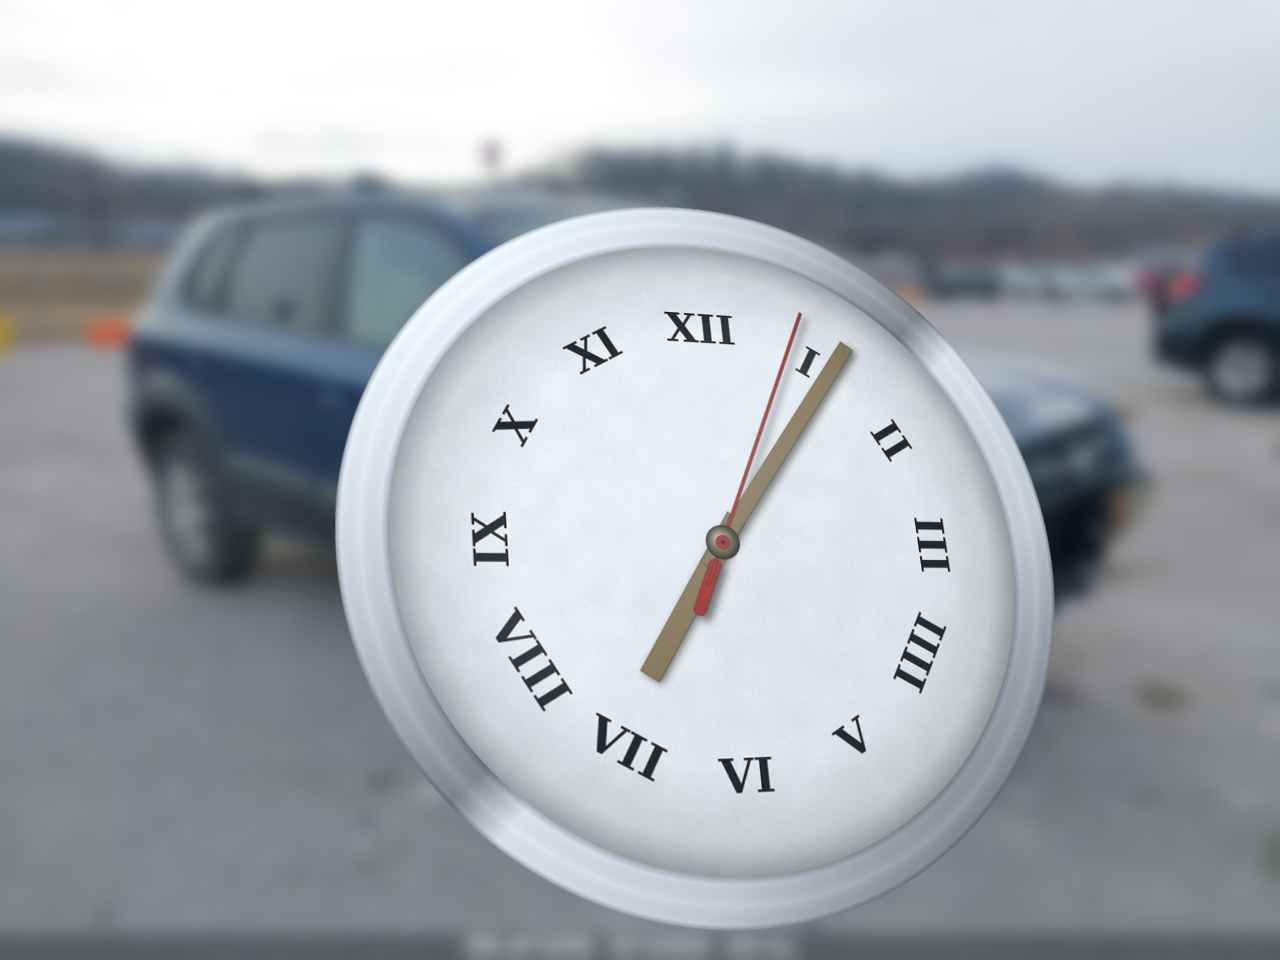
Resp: {"hour": 7, "minute": 6, "second": 4}
